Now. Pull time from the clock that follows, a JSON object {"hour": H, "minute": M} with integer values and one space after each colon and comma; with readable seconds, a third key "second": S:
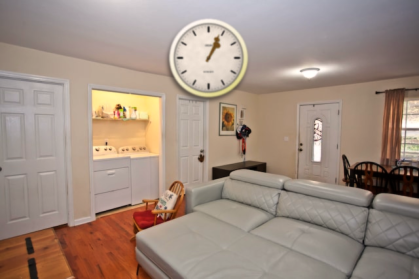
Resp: {"hour": 1, "minute": 4}
